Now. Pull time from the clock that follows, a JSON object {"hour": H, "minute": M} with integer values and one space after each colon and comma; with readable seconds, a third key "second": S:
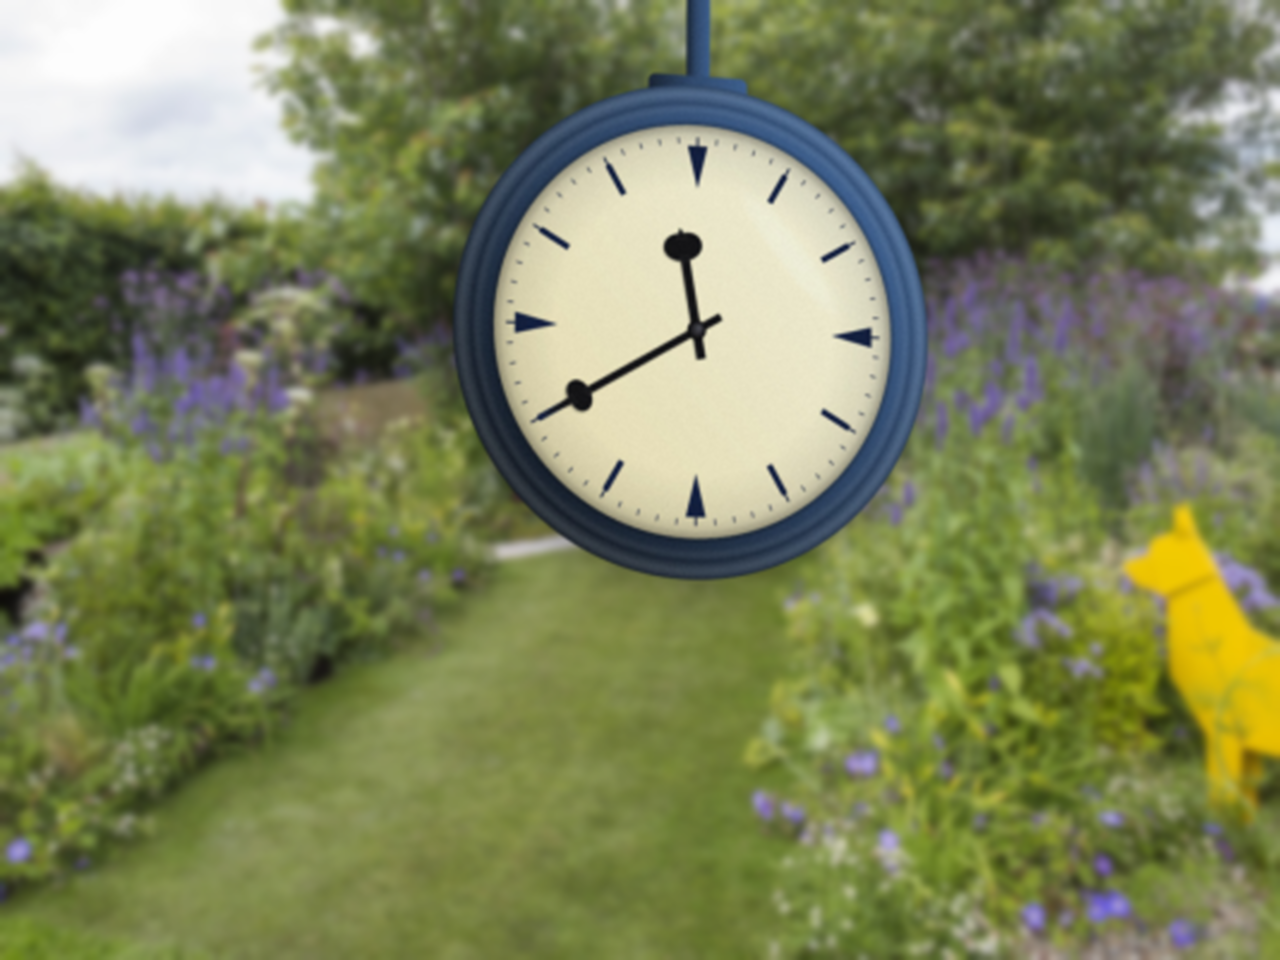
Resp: {"hour": 11, "minute": 40}
